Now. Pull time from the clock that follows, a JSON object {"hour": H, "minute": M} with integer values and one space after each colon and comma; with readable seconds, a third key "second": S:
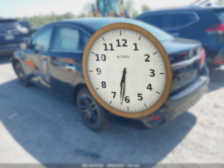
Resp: {"hour": 6, "minute": 32}
